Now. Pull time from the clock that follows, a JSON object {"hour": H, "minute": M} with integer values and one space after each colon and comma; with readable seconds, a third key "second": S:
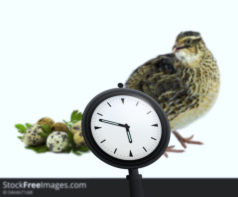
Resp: {"hour": 5, "minute": 48}
